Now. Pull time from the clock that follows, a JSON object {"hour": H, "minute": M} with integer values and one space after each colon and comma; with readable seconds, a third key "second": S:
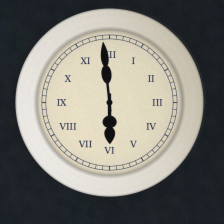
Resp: {"hour": 5, "minute": 59}
